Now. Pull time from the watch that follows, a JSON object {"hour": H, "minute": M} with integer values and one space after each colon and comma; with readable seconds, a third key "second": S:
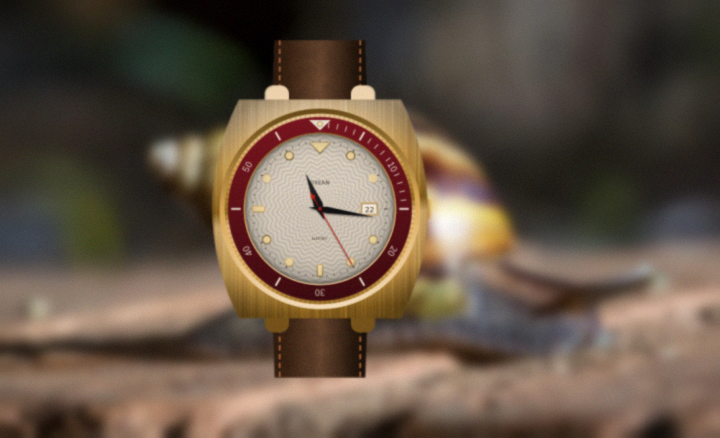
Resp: {"hour": 11, "minute": 16, "second": 25}
